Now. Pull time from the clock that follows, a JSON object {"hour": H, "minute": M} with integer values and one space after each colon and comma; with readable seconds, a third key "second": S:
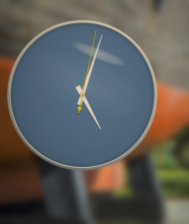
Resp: {"hour": 5, "minute": 3, "second": 2}
